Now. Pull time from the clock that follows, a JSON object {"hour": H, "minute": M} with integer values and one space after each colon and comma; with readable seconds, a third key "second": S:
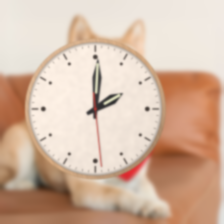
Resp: {"hour": 2, "minute": 0, "second": 29}
